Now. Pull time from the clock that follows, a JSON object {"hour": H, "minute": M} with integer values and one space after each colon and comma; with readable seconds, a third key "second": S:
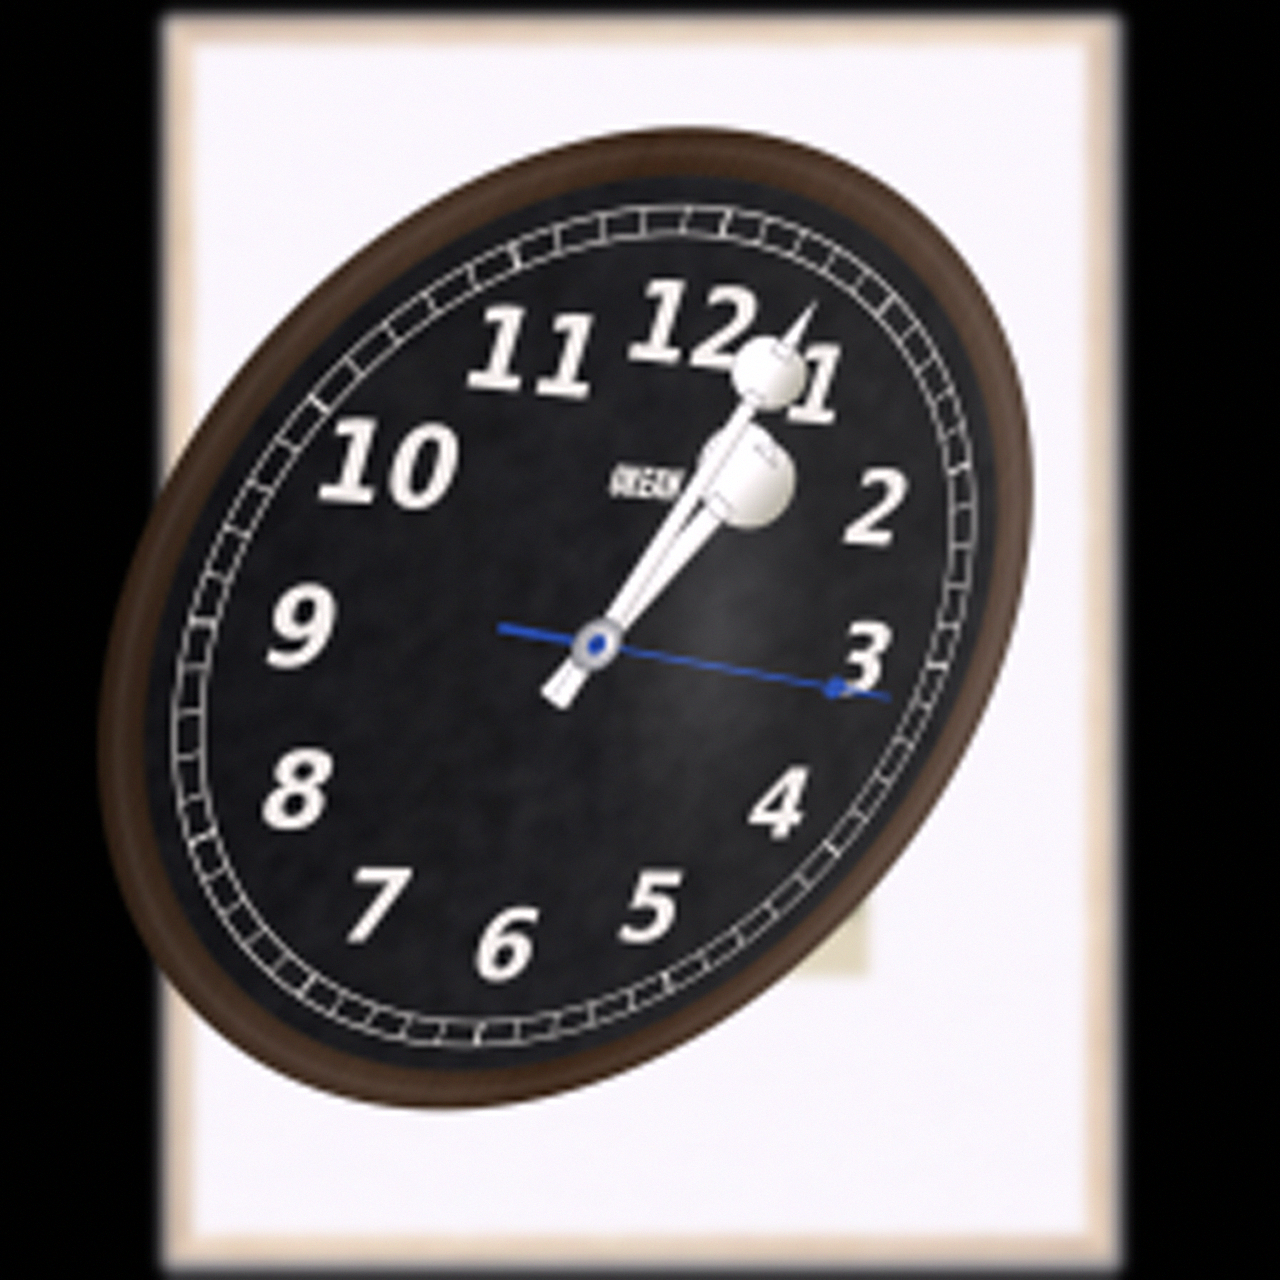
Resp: {"hour": 1, "minute": 3, "second": 16}
